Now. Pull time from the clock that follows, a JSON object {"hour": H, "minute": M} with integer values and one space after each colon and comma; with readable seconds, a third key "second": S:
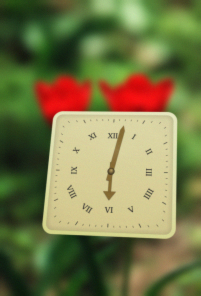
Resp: {"hour": 6, "minute": 2}
